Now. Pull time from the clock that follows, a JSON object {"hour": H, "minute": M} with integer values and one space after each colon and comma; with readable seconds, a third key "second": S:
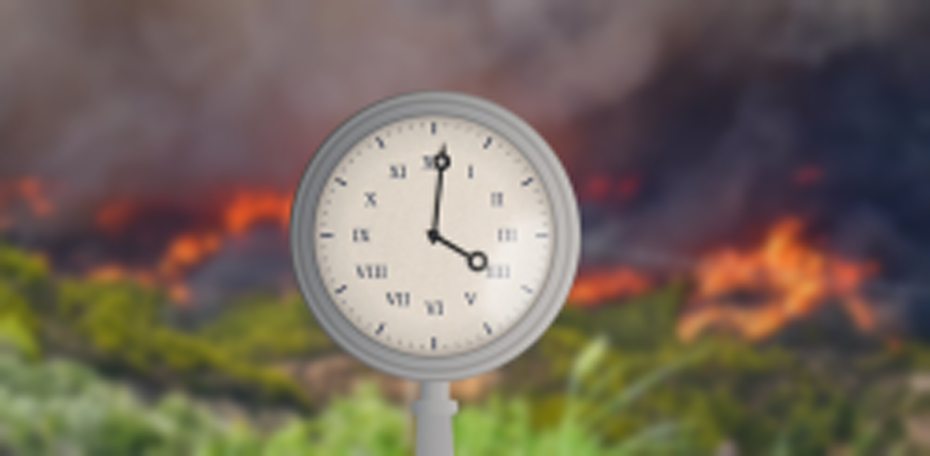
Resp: {"hour": 4, "minute": 1}
